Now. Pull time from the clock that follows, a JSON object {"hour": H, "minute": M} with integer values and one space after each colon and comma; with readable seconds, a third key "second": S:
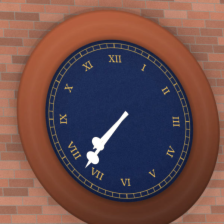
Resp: {"hour": 7, "minute": 37}
